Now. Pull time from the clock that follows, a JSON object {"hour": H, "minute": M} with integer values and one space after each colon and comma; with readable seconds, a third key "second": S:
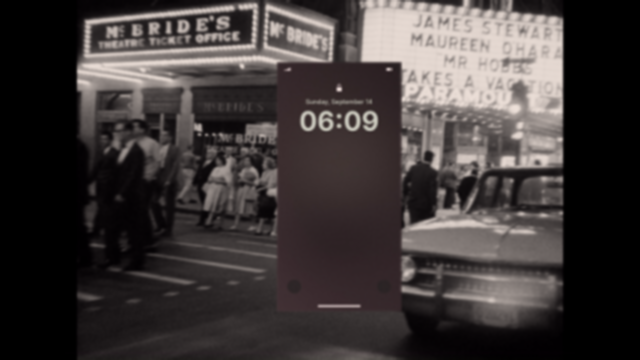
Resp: {"hour": 6, "minute": 9}
